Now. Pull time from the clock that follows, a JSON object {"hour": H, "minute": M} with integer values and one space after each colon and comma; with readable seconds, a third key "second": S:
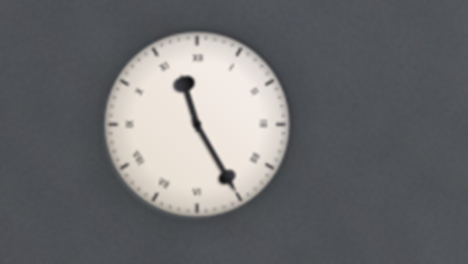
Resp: {"hour": 11, "minute": 25}
